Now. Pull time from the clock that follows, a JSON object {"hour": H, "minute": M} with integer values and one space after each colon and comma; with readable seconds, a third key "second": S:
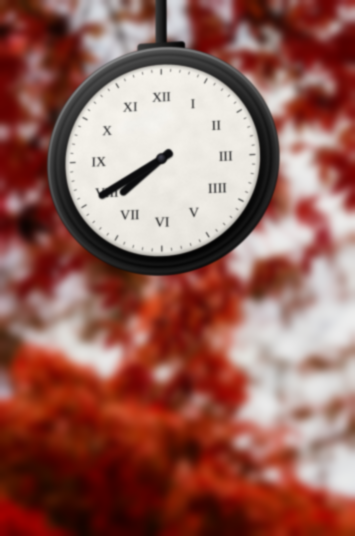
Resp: {"hour": 7, "minute": 40}
